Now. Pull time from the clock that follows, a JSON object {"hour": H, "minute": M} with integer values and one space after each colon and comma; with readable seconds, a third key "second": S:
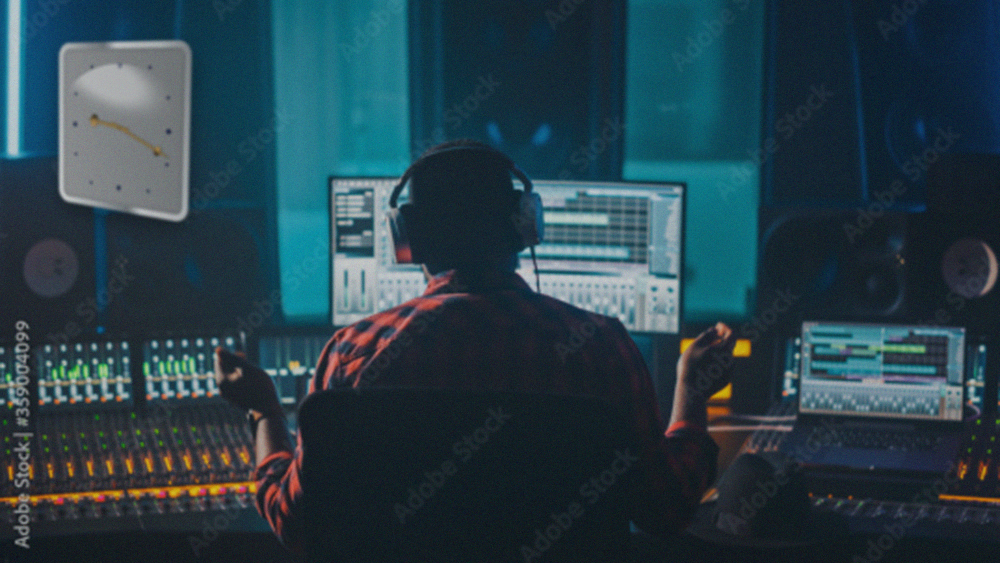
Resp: {"hour": 9, "minute": 19}
